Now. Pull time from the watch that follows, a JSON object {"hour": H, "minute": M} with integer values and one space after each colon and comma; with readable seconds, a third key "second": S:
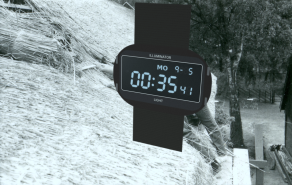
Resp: {"hour": 0, "minute": 35, "second": 41}
